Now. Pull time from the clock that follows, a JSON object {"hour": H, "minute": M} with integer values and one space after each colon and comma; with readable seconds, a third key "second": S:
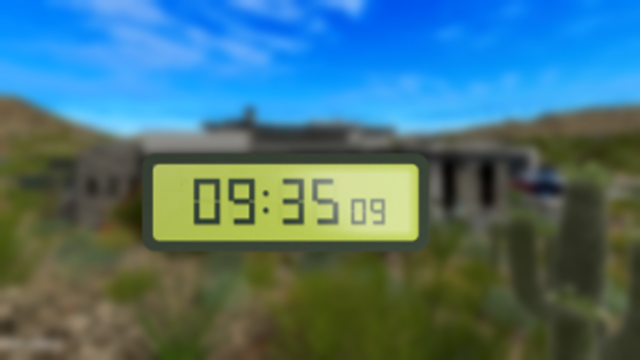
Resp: {"hour": 9, "minute": 35, "second": 9}
